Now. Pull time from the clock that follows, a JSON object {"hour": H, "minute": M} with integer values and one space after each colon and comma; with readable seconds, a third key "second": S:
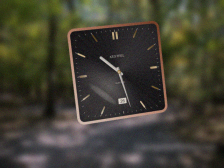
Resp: {"hour": 10, "minute": 28}
